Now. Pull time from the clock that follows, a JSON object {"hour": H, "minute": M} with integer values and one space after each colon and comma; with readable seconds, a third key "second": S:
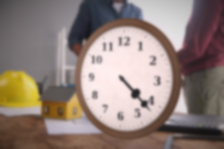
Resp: {"hour": 4, "minute": 22}
